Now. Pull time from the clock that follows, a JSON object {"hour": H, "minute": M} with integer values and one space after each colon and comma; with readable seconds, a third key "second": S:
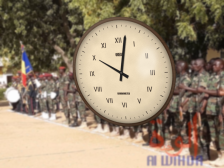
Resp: {"hour": 10, "minute": 2}
